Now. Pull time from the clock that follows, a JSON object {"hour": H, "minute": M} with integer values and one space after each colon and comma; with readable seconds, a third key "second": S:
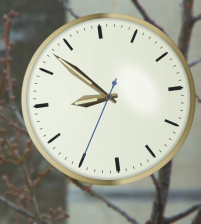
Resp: {"hour": 8, "minute": 52, "second": 35}
